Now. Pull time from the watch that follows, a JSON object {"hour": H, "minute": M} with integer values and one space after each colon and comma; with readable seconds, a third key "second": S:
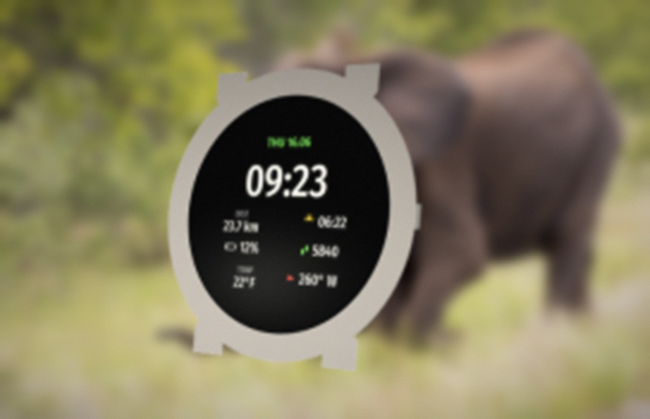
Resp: {"hour": 9, "minute": 23}
